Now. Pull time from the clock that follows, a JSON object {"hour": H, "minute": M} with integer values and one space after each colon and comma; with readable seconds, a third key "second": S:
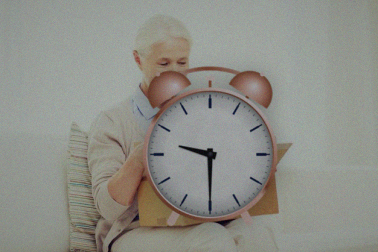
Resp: {"hour": 9, "minute": 30}
